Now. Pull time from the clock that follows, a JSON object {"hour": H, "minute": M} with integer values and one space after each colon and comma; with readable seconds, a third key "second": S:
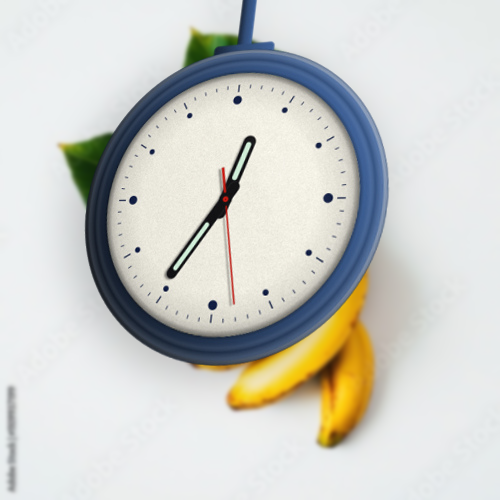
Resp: {"hour": 12, "minute": 35, "second": 28}
